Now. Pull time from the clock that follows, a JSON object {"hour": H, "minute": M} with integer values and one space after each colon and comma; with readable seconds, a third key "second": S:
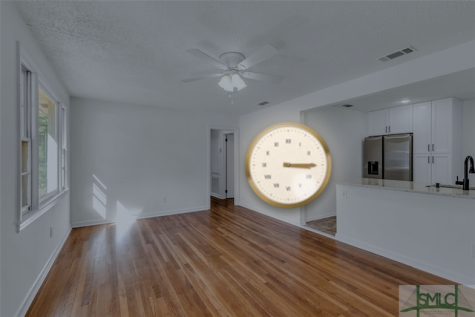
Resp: {"hour": 3, "minute": 15}
